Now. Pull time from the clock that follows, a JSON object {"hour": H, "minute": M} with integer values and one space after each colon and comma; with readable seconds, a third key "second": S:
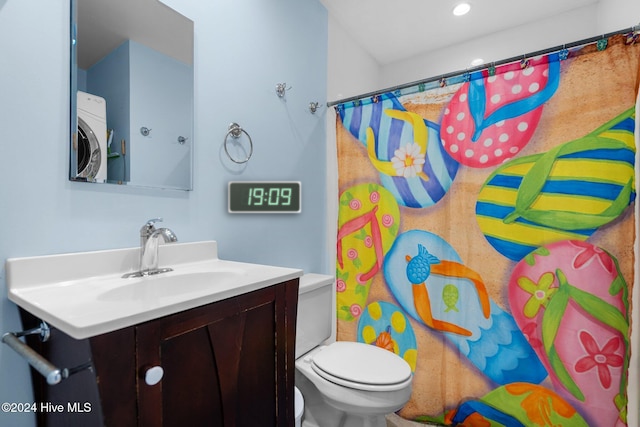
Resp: {"hour": 19, "minute": 9}
